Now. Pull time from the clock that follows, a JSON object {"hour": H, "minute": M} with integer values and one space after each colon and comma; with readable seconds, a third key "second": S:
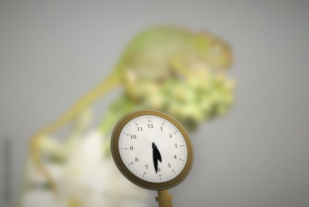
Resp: {"hour": 5, "minute": 31}
